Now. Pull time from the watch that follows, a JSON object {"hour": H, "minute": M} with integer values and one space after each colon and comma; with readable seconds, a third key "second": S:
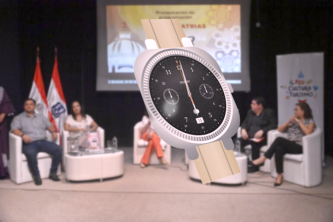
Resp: {"hour": 6, "minute": 1}
